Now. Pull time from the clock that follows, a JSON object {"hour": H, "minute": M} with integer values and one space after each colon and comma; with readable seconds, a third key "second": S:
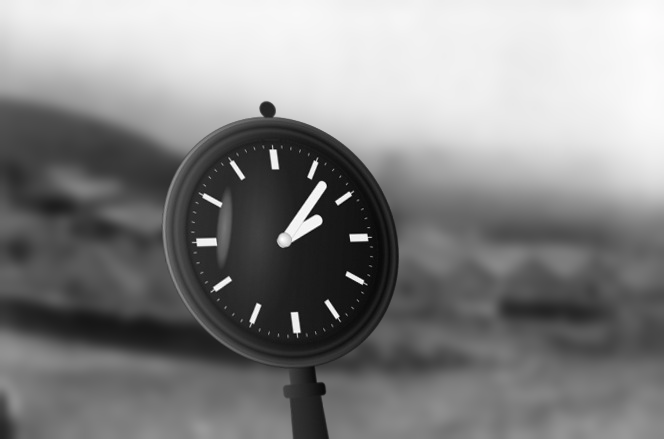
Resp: {"hour": 2, "minute": 7}
